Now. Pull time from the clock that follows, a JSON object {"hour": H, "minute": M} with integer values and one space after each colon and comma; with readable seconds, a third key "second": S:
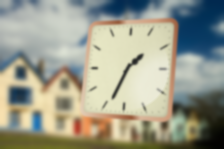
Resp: {"hour": 1, "minute": 34}
